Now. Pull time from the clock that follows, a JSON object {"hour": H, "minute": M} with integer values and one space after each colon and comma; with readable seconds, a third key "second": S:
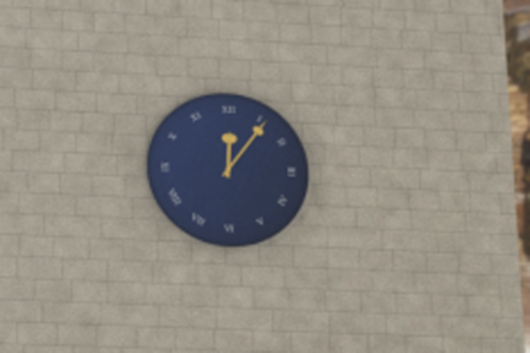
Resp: {"hour": 12, "minute": 6}
